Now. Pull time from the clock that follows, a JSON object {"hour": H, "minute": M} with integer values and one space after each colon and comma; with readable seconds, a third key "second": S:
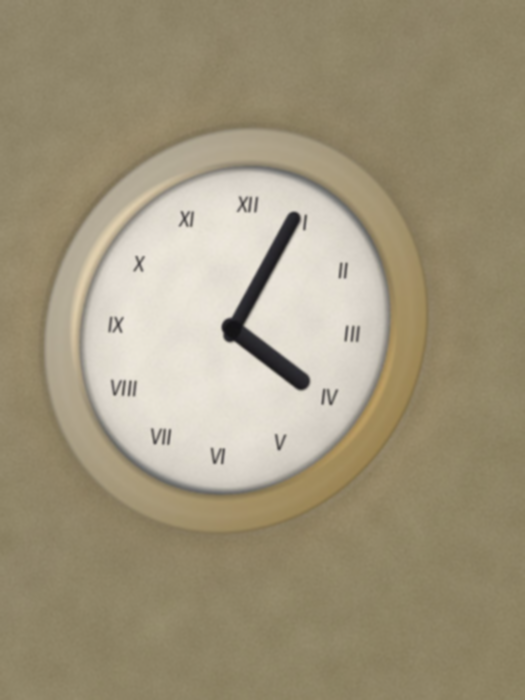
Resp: {"hour": 4, "minute": 4}
